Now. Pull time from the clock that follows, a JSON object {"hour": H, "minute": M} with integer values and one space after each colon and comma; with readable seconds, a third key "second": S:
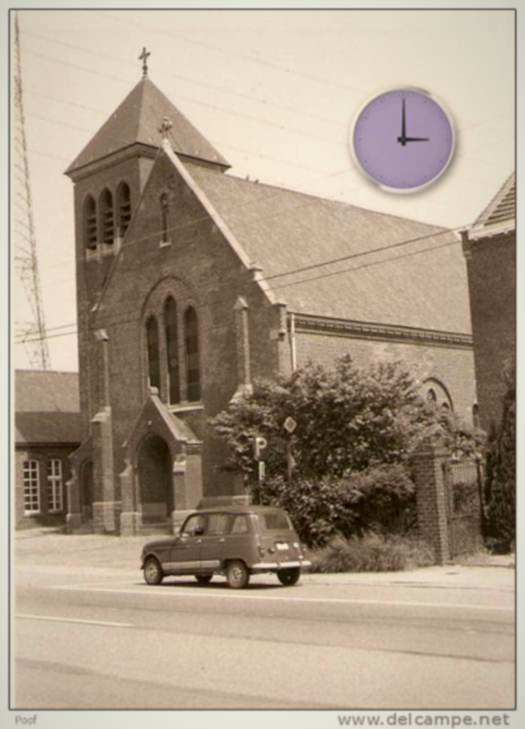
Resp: {"hour": 3, "minute": 0}
